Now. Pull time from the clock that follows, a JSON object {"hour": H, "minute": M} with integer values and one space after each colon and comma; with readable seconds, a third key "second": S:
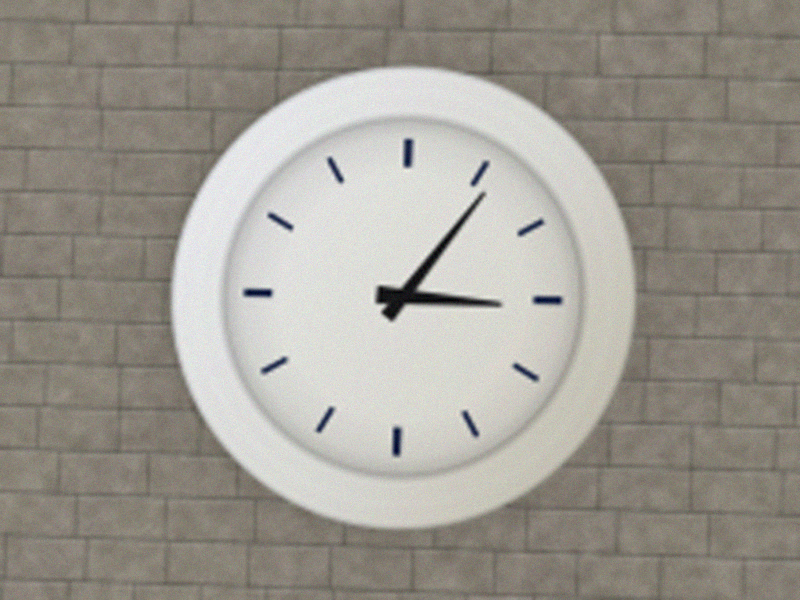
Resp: {"hour": 3, "minute": 6}
